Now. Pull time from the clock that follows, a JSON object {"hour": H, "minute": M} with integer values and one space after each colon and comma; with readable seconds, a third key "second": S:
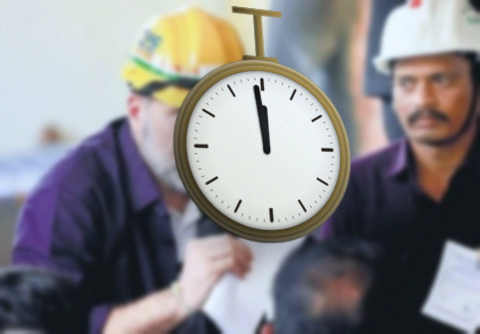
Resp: {"hour": 11, "minute": 59}
